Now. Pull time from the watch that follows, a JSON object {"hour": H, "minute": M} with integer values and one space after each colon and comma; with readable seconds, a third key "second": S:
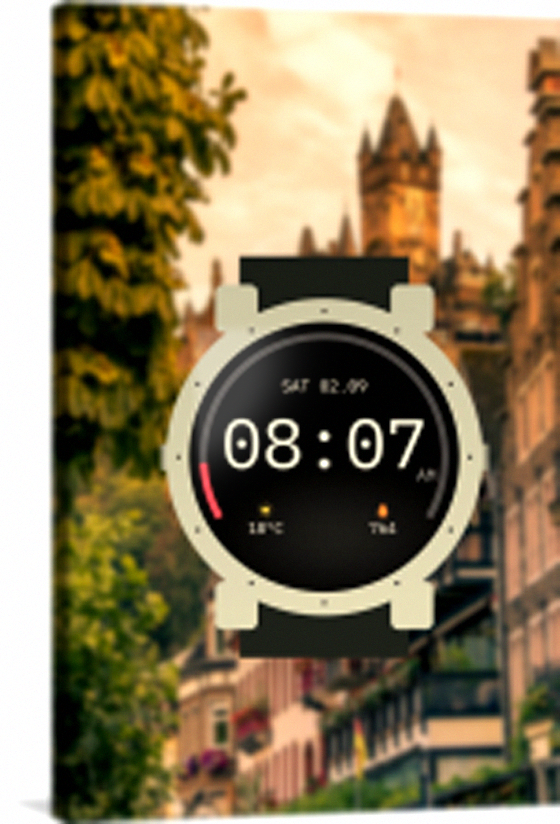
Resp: {"hour": 8, "minute": 7}
